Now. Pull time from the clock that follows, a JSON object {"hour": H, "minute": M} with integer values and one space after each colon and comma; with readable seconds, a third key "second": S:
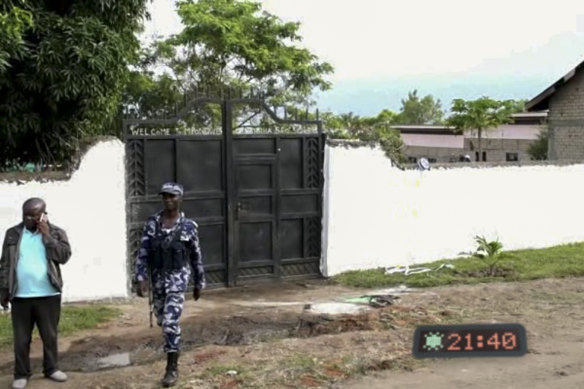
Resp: {"hour": 21, "minute": 40}
